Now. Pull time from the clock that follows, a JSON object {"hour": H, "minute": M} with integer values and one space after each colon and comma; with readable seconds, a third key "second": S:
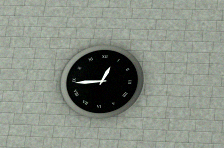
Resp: {"hour": 12, "minute": 44}
